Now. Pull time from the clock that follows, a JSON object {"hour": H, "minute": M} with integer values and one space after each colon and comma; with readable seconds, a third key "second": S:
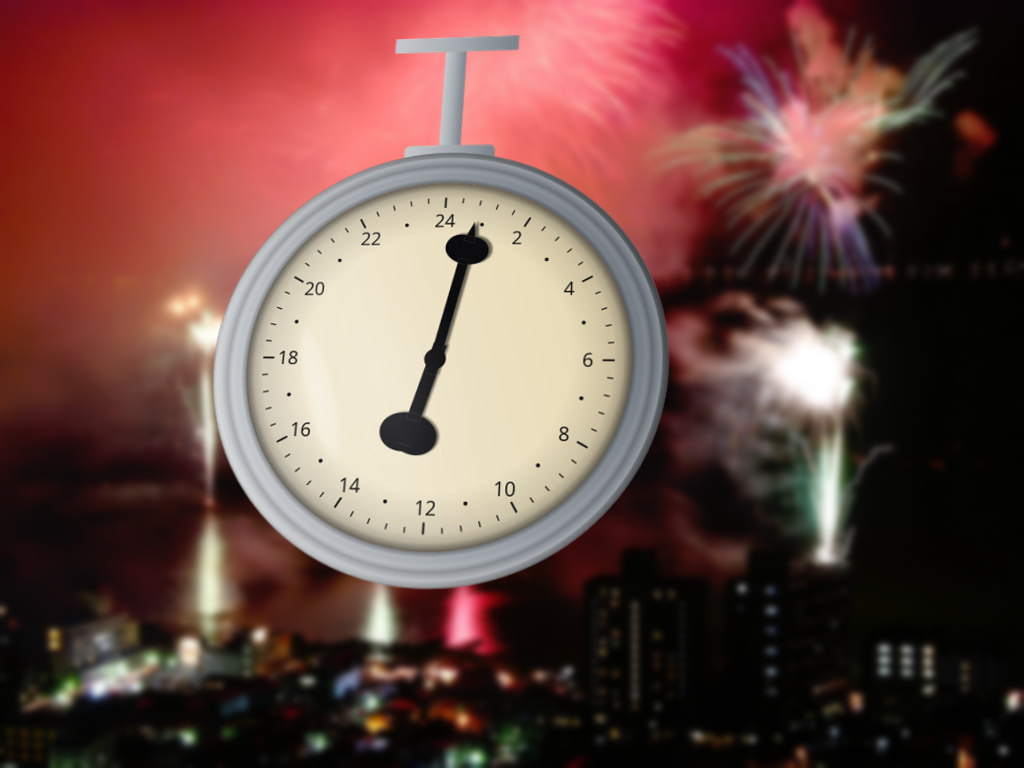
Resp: {"hour": 13, "minute": 2}
